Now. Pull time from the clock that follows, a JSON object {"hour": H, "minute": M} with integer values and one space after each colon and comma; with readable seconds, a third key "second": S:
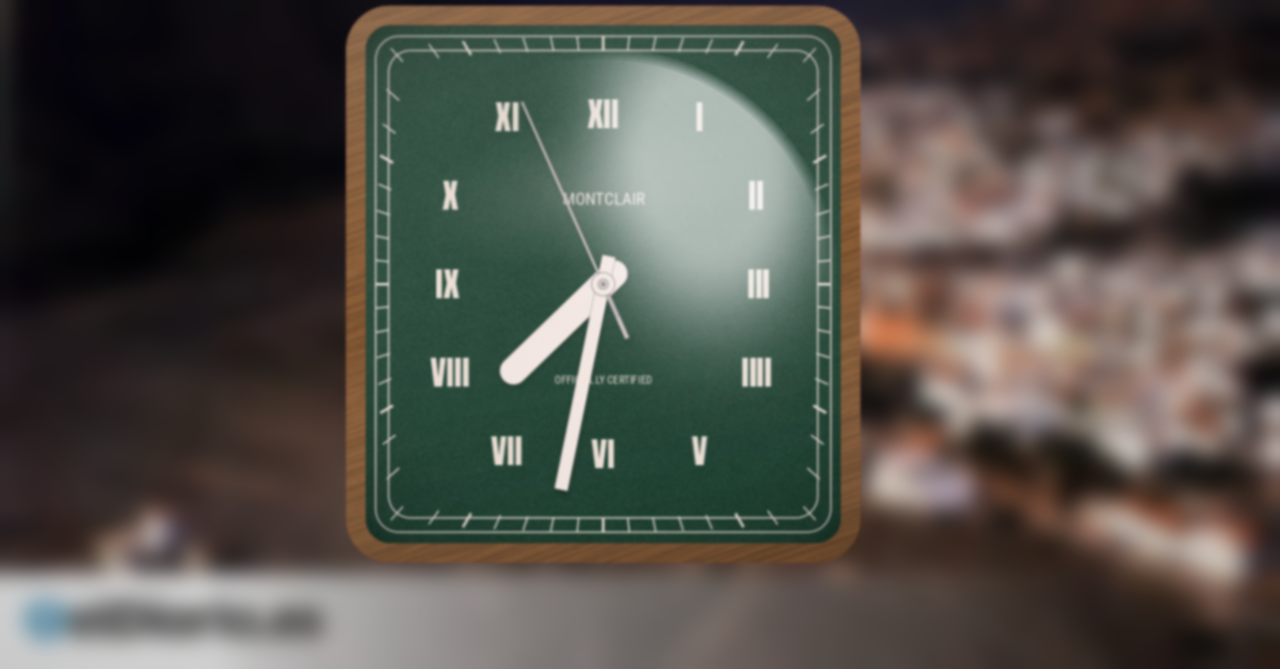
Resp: {"hour": 7, "minute": 31, "second": 56}
